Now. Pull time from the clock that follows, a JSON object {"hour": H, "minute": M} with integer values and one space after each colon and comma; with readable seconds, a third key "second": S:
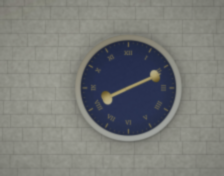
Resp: {"hour": 8, "minute": 11}
